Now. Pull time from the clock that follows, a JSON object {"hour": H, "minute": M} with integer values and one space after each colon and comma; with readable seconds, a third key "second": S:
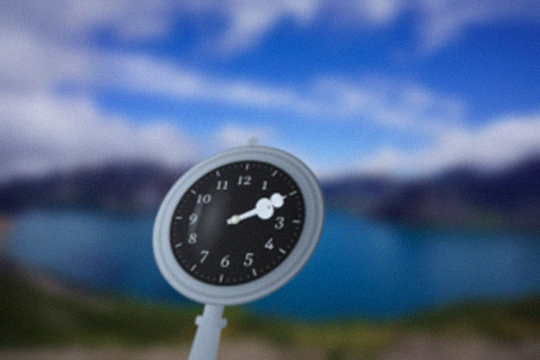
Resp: {"hour": 2, "minute": 10}
